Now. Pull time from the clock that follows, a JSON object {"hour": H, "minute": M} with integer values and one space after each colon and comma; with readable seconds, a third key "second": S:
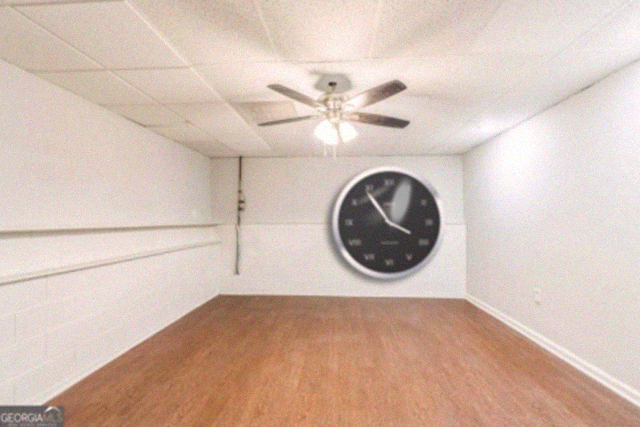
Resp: {"hour": 3, "minute": 54}
